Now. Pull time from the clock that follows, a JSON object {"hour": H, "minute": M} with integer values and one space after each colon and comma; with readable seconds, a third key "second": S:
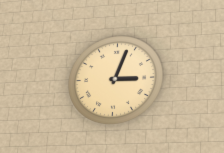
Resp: {"hour": 3, "minute": 3}
